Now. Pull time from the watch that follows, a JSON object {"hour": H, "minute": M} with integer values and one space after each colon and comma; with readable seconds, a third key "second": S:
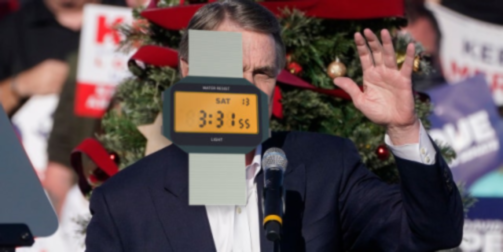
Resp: {"hour": 3, "minute": 31}
